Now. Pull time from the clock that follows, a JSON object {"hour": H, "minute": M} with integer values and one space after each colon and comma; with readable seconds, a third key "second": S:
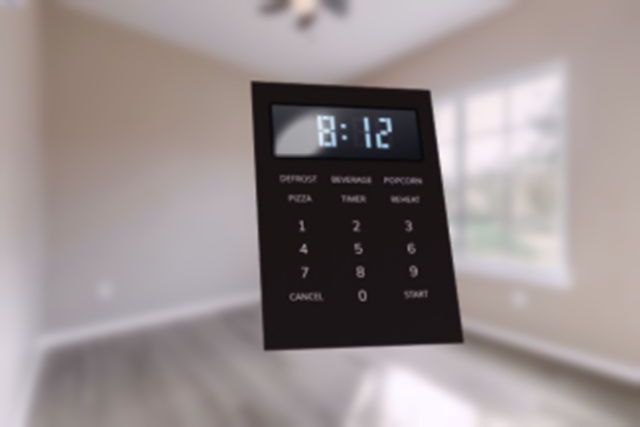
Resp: {"hour": 8, "minute": 12}
